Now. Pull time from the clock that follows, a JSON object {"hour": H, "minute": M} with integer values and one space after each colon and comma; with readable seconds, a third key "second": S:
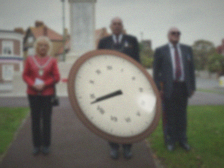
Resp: {"hour": 8, "minute": 43}
